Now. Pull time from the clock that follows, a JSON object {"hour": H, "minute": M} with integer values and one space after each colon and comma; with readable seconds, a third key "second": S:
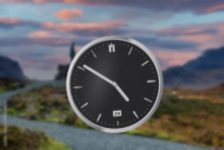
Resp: {"hour": 4, "minute": 51}
